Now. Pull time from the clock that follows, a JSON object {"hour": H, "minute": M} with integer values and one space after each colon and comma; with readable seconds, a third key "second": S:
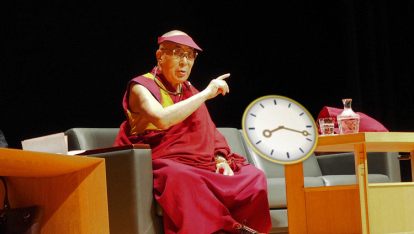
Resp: {"hour": 8, "minute": 18}
